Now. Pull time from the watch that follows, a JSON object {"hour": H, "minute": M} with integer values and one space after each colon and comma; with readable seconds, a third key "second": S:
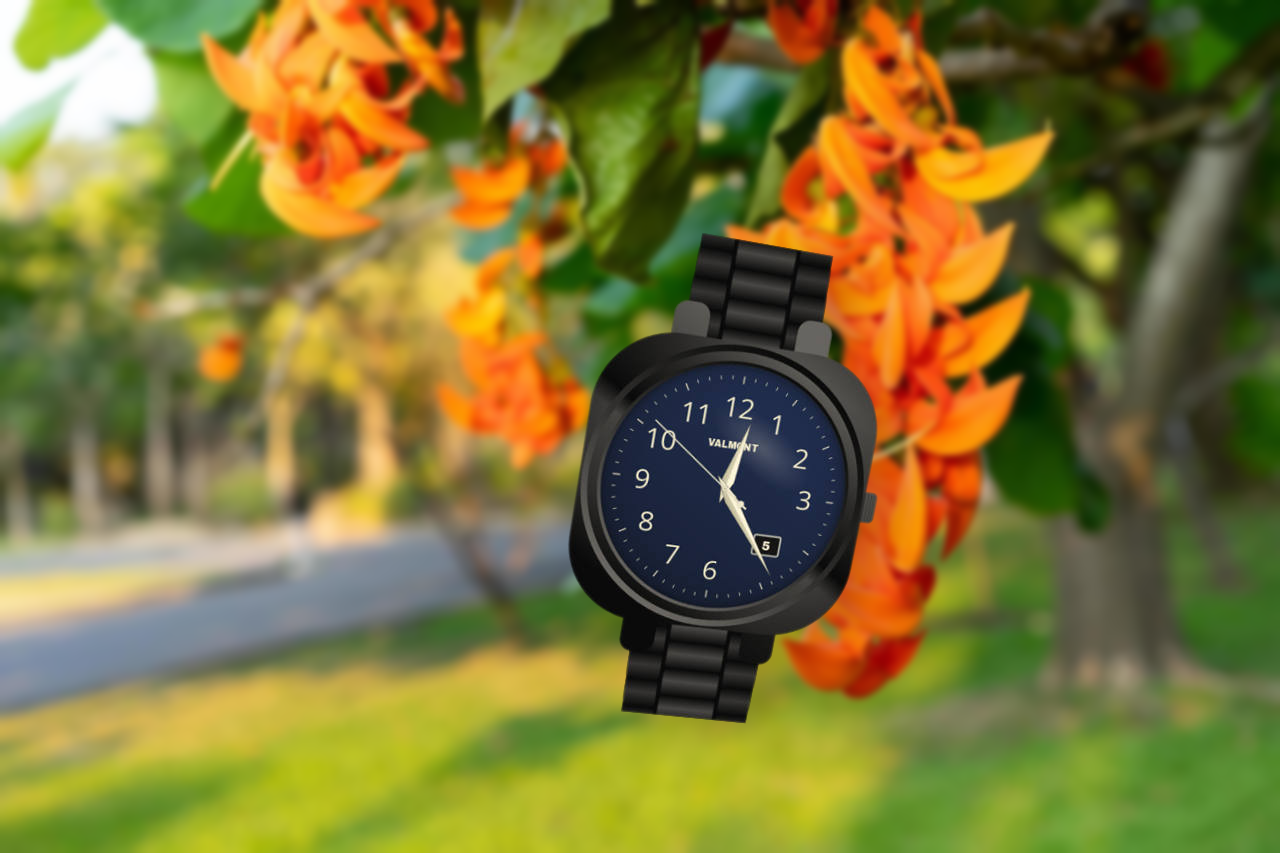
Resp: {"hour": 12, "minute": 23, "second": 51}
